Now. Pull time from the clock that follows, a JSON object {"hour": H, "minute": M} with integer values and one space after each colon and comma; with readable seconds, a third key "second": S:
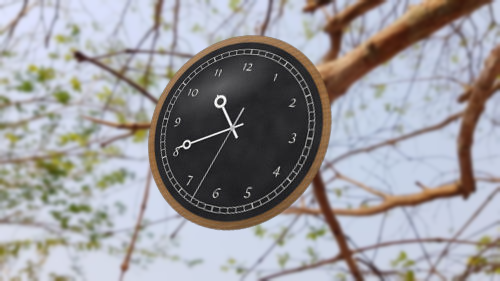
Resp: {"hour": 10, "minute": 40, "second": 33}
